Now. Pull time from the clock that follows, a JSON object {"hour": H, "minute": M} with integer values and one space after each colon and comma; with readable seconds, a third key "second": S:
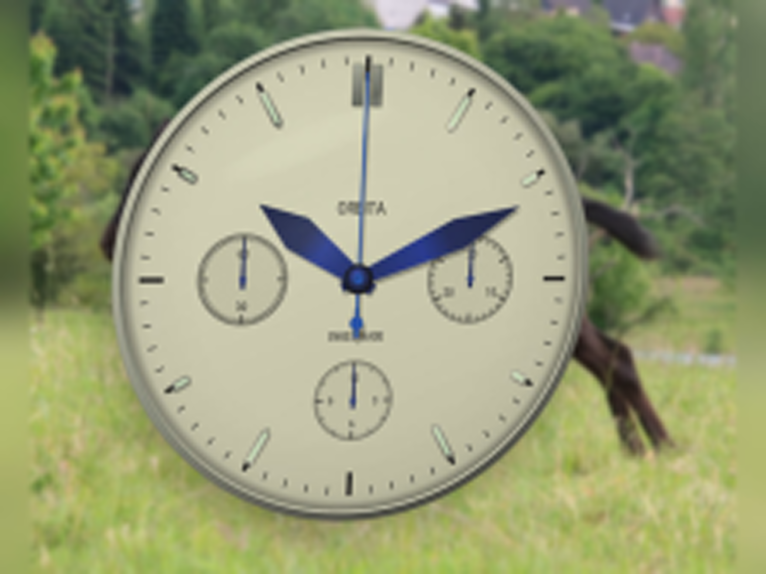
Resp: {"hour": 10, "minute": 11}
